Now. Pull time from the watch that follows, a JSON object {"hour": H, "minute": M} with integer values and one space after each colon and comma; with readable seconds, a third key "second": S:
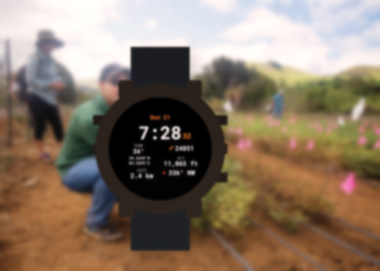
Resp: {"hour": 7, "minute": 28}
